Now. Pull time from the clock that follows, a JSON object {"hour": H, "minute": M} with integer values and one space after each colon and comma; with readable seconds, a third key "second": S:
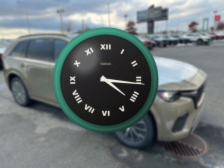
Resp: {"hour": 4, "minute": 16}
